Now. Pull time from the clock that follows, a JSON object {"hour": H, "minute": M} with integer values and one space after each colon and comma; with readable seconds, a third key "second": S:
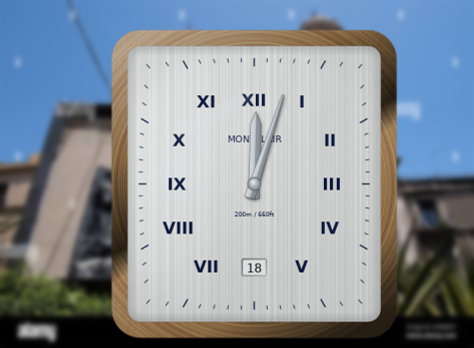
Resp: {"hour": 12, "minute": 3}
